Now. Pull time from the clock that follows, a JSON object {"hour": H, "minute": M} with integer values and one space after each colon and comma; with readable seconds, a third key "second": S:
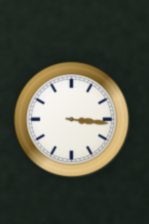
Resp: {"hour": 3, "minute": 16}
